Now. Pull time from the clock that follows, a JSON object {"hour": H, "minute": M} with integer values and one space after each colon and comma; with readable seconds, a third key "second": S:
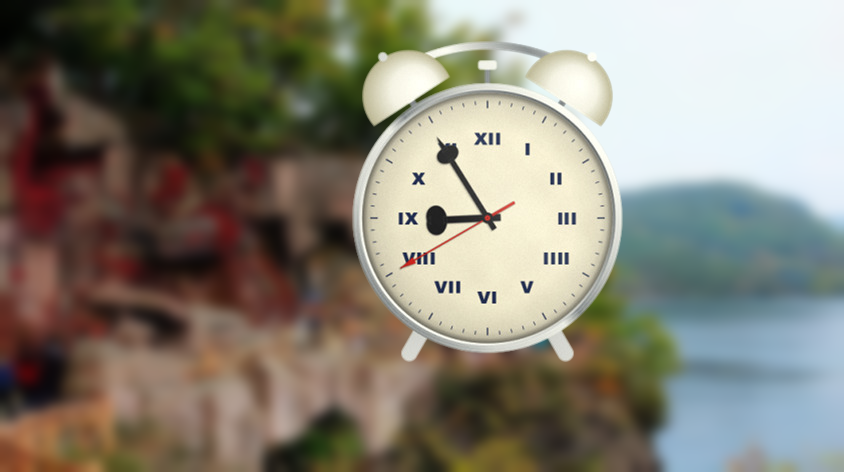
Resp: {"hour": 8, "minute": 54, "second": 40}
